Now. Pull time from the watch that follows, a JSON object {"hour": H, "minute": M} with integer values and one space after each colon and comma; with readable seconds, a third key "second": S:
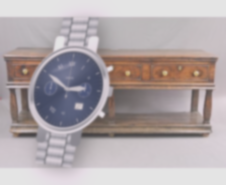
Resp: {"hour": 2, "minute": 50}
